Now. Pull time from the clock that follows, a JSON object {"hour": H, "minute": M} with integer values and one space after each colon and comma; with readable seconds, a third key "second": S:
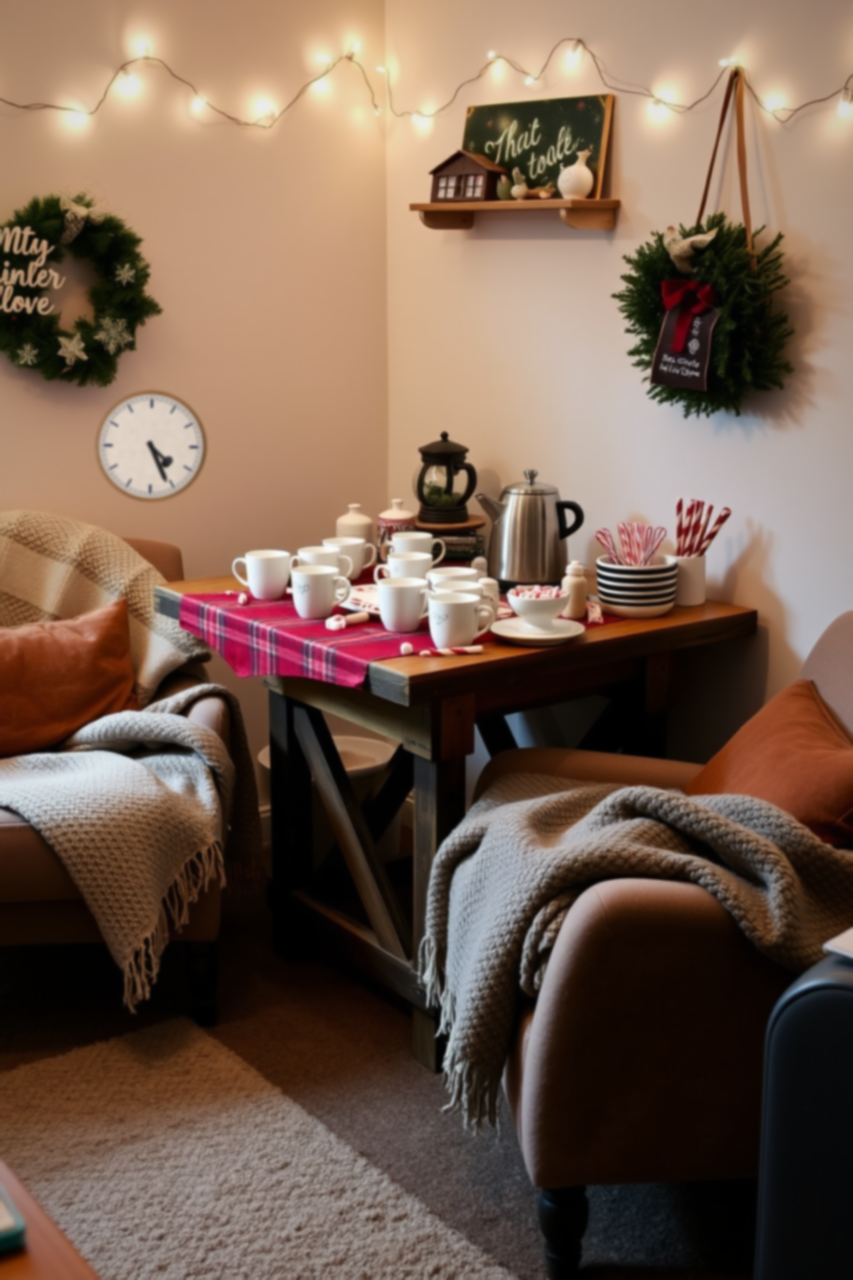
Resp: {"hour": 4, "minute": 26}
